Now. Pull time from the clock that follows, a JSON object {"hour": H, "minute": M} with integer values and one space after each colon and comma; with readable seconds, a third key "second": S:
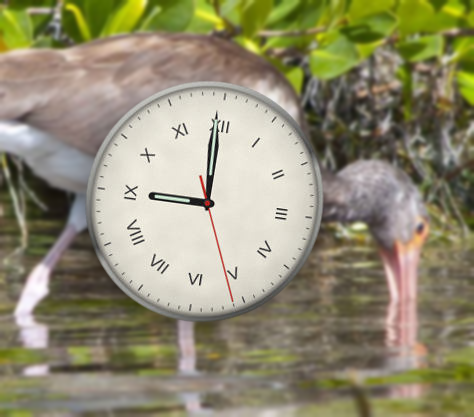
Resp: {"hour": 8, "minute": 59, "second": 26}
